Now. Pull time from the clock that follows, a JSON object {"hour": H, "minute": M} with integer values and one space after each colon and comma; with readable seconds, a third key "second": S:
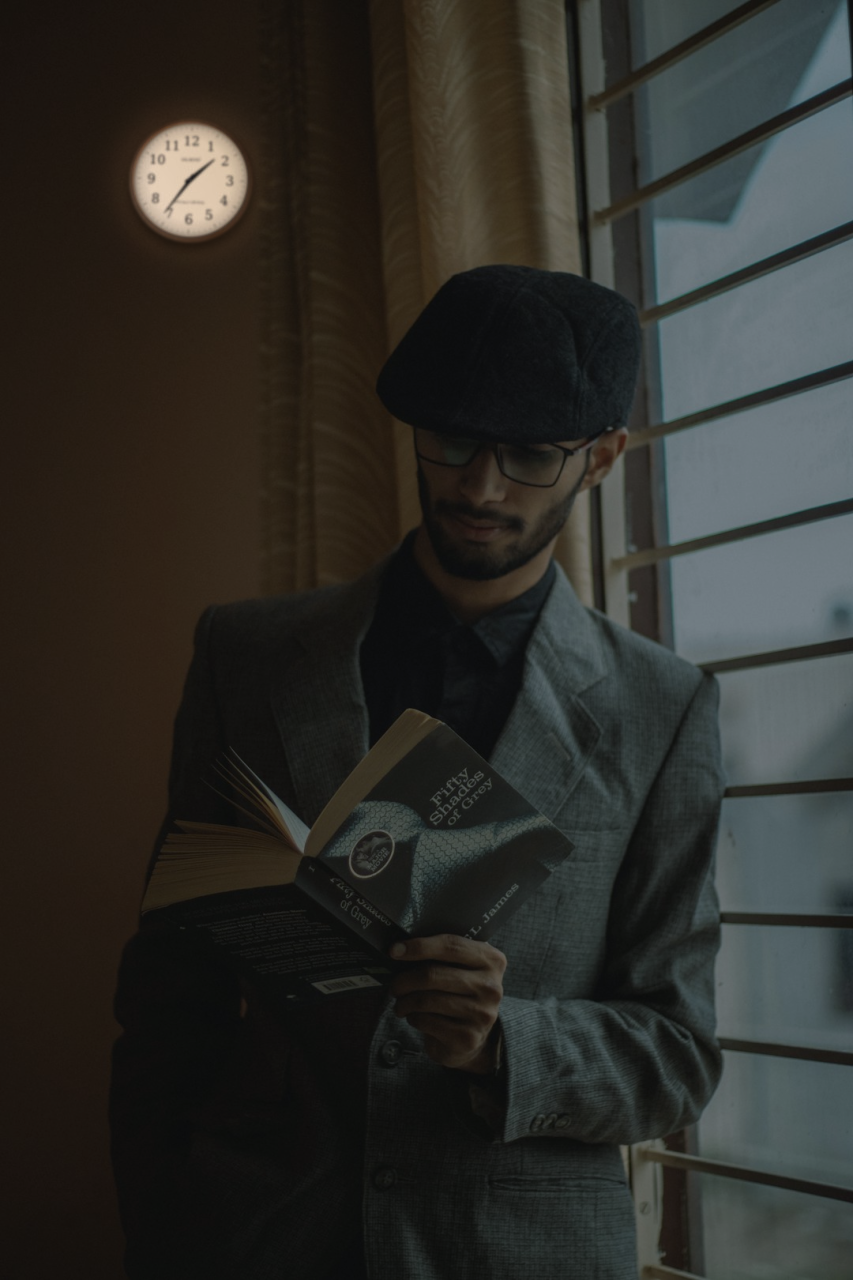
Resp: {"hour": 1, "minute": 36}
